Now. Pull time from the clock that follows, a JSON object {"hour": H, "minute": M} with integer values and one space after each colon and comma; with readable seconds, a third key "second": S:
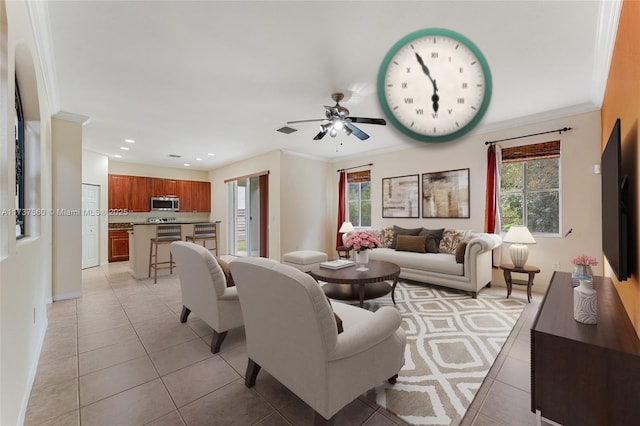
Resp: {"hour": 5, "minute": 55}
